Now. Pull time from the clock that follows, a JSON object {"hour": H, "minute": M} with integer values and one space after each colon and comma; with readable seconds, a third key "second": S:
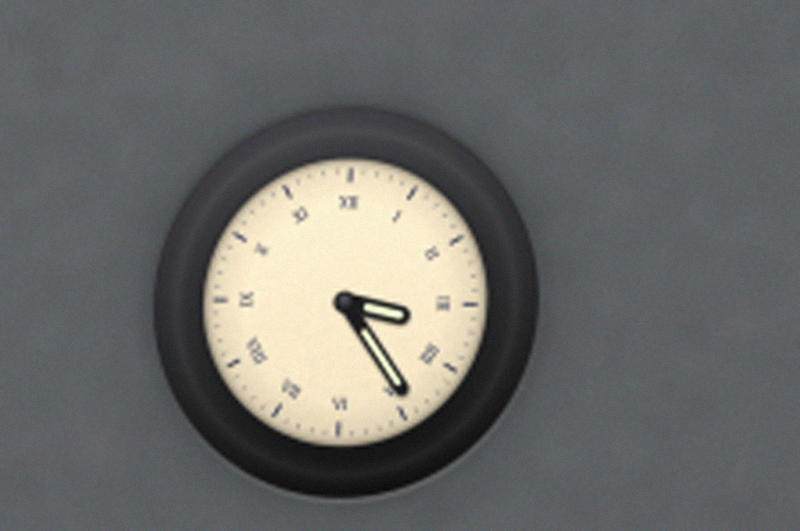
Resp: {"hour": 3, "minute": 24}
